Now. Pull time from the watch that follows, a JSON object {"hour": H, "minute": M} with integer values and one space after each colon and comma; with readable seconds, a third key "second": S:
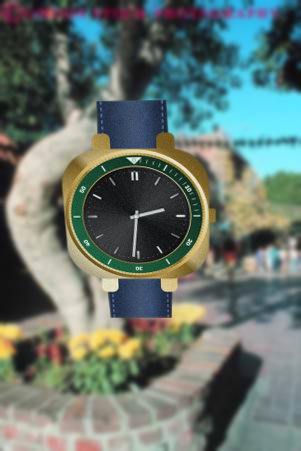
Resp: {"hour": 2, "minute": 31}
